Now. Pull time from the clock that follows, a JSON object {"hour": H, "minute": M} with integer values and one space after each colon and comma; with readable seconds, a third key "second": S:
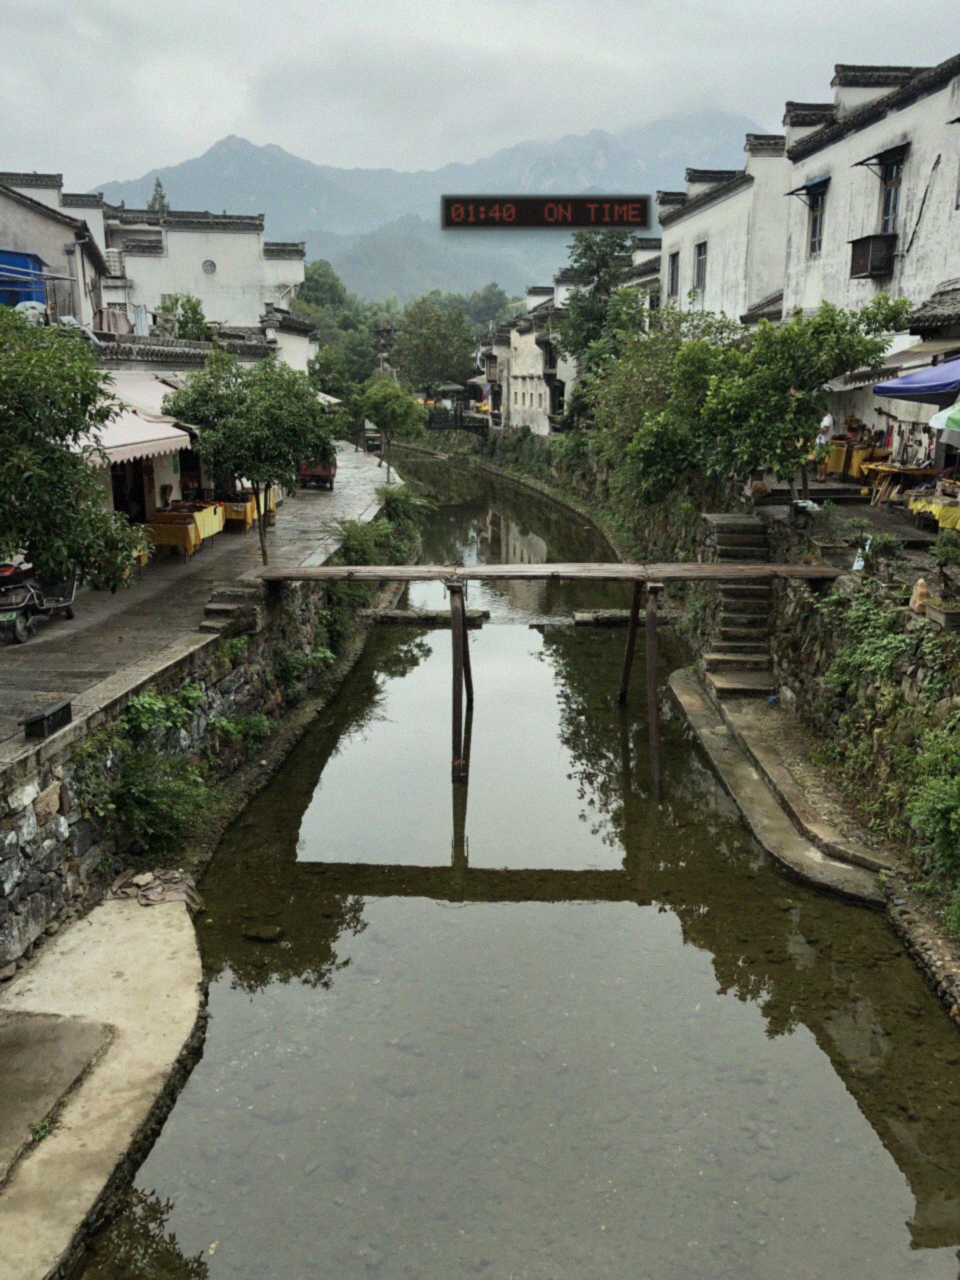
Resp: {"hour": 1, "minute": 40}
